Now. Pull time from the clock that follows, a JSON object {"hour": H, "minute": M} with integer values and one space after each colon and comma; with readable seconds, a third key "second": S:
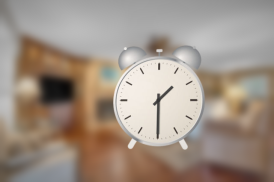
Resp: {"hour": 1, "minute": 30}
